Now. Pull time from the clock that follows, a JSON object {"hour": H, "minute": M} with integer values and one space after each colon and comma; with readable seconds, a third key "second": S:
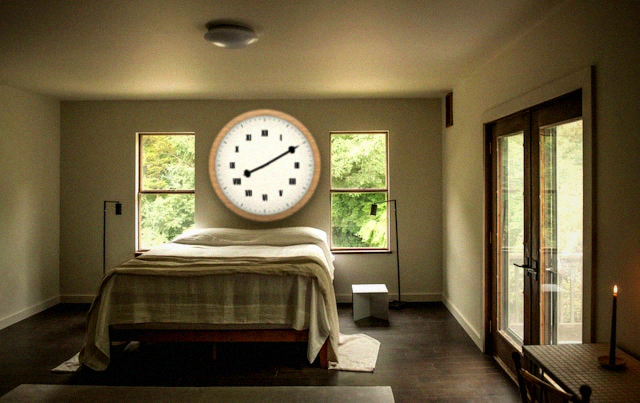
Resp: {"hour": 8, "minute": 10}
